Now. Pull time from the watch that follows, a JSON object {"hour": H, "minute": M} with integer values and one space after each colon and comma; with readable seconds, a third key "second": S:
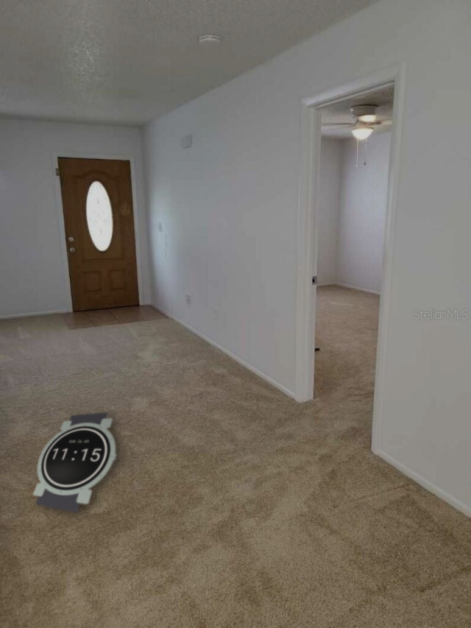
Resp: {"hour": 11, "minute": 15}
